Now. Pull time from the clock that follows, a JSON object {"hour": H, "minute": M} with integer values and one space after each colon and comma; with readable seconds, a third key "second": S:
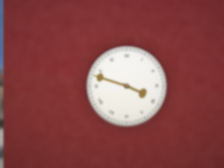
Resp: {"hour": 3, "minute": 48}
